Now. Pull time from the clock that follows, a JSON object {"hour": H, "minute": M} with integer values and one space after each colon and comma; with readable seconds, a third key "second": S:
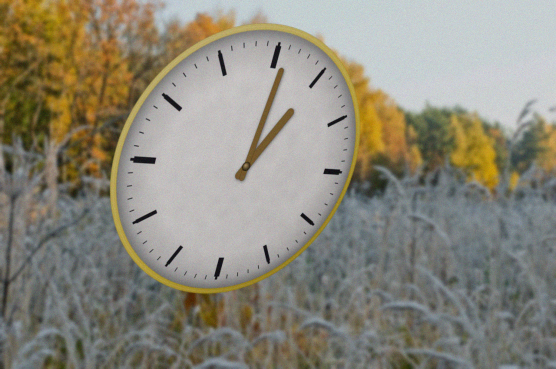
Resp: {"hour": 1, "minute": 1}
